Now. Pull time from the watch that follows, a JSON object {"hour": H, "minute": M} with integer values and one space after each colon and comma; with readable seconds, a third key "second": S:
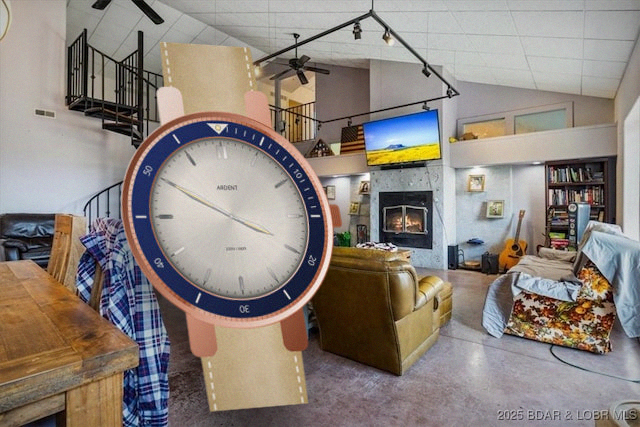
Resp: {"hour": 3, "minute": 50}
